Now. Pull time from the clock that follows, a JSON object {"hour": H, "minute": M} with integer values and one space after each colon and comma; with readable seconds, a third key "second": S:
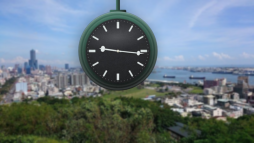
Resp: {"hour": 9, "minute": 16}
